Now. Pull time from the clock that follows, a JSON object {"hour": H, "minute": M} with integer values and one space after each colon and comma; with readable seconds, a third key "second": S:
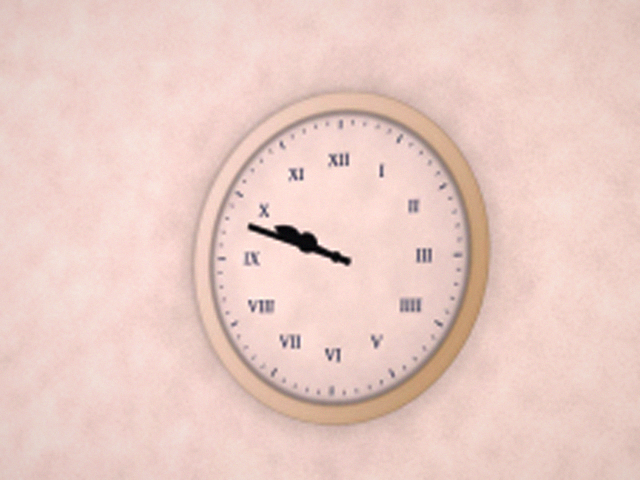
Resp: {"hour": 9, "minute": 48}
